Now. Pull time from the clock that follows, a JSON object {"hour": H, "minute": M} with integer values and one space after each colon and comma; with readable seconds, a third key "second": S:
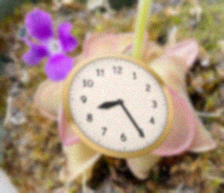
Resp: {"hour": 8, "minute": 25}
